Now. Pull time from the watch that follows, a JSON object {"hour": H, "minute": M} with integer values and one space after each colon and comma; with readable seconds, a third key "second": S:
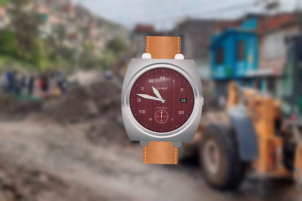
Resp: {"hour": 10, "minute": 47}
